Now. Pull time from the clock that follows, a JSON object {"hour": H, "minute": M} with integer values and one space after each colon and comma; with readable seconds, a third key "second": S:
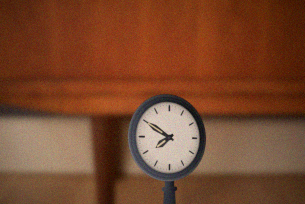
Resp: {"hour": 7, "minute": 50}
